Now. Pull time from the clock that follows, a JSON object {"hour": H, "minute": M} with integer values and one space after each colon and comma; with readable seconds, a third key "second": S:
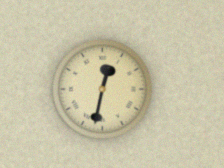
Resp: {"hour": 12, "minute": 32}
